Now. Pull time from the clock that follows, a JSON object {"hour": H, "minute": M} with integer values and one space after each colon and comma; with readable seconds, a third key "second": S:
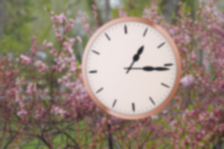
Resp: {"hour": 1, "minute": 16}
